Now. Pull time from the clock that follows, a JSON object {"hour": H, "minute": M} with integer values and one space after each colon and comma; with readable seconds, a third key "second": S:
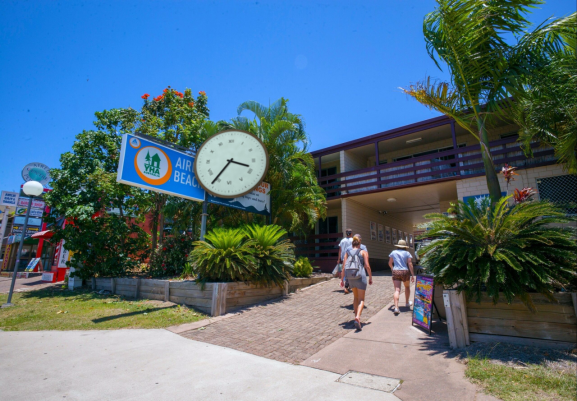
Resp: {"hour": 3, "minute": 36}
